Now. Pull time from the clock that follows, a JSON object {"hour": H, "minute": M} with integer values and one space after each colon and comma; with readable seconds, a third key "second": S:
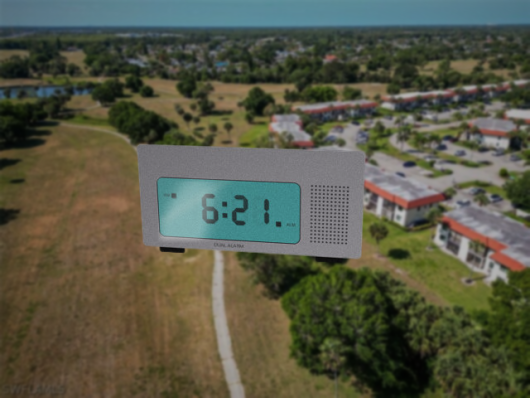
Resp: {"hour": 6, "minute": 21}
